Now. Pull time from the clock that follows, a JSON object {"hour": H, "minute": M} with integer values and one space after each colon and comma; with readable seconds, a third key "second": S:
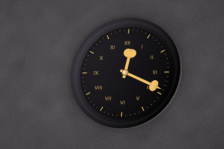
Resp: {"hour": 12, "minute": 19}
